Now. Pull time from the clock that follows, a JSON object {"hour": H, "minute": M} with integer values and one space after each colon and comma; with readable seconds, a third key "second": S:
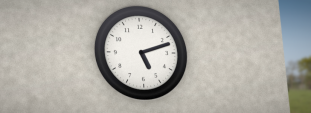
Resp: {"hour": 5, "minute": 12}
